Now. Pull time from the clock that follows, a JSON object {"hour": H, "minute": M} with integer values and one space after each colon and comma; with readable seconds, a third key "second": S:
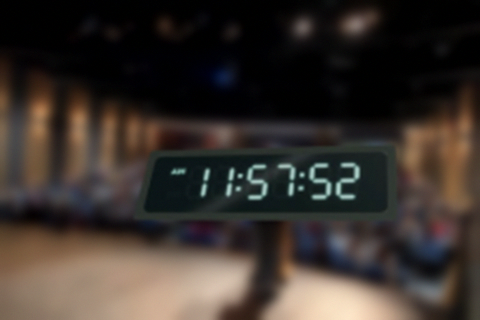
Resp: {"hour": 11, "minute": 57, "second": 52}
